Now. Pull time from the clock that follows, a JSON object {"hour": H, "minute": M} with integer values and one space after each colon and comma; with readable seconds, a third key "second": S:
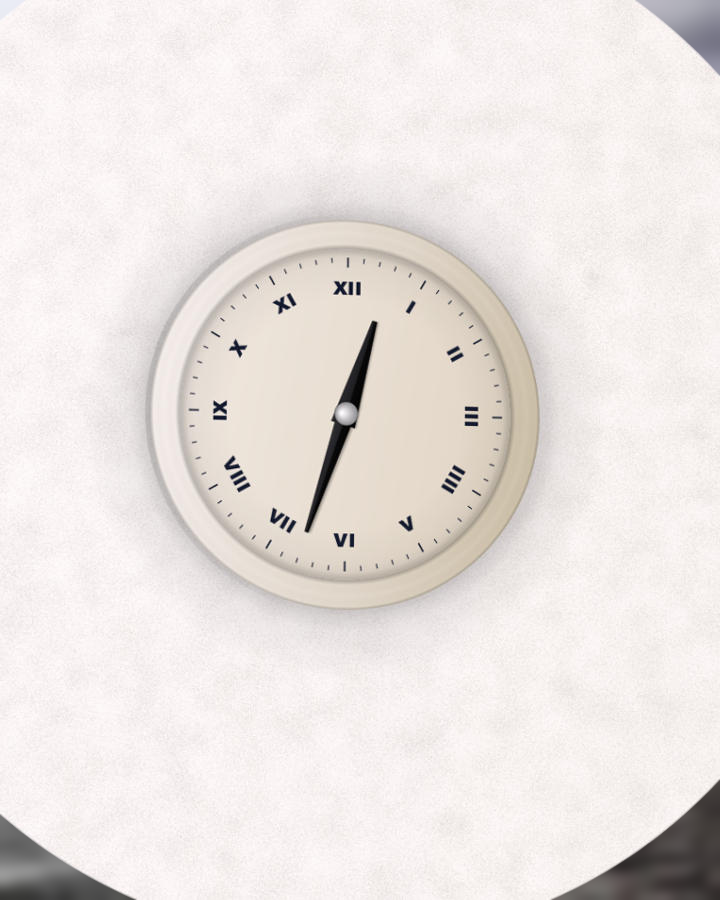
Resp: {"hour": 12, "minute": 33}
